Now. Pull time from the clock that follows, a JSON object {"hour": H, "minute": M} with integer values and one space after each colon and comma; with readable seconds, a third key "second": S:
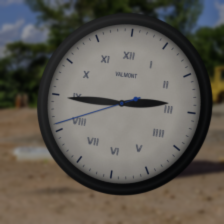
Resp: {"hour": 2, "minute": 44, "second": 41}
